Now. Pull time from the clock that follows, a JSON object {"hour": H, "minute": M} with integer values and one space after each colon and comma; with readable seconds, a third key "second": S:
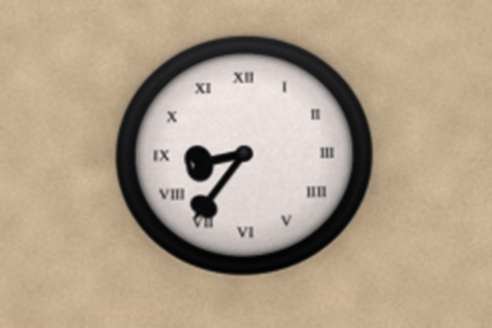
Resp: {"hour": 8, "minute": 36}
